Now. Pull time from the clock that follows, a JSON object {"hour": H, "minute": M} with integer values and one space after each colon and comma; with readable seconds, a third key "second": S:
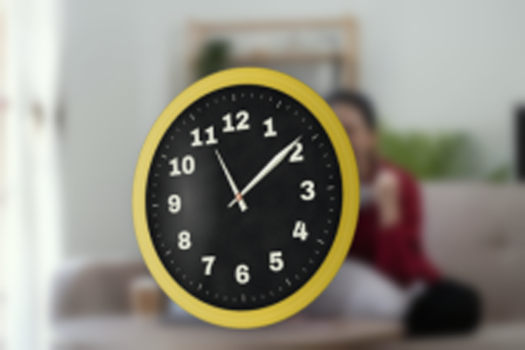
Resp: {"hour": 11, "minute": 9}
